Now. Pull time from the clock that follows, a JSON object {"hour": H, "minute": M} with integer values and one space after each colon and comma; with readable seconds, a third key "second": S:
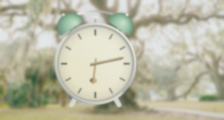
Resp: {"hour": 6, "minute": 13}
